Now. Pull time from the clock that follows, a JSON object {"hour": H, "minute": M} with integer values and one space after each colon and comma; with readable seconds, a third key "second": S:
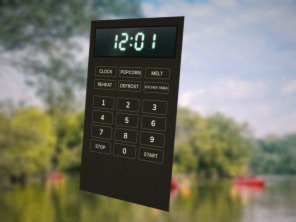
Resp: {"hour": 12, "minute": 1}
